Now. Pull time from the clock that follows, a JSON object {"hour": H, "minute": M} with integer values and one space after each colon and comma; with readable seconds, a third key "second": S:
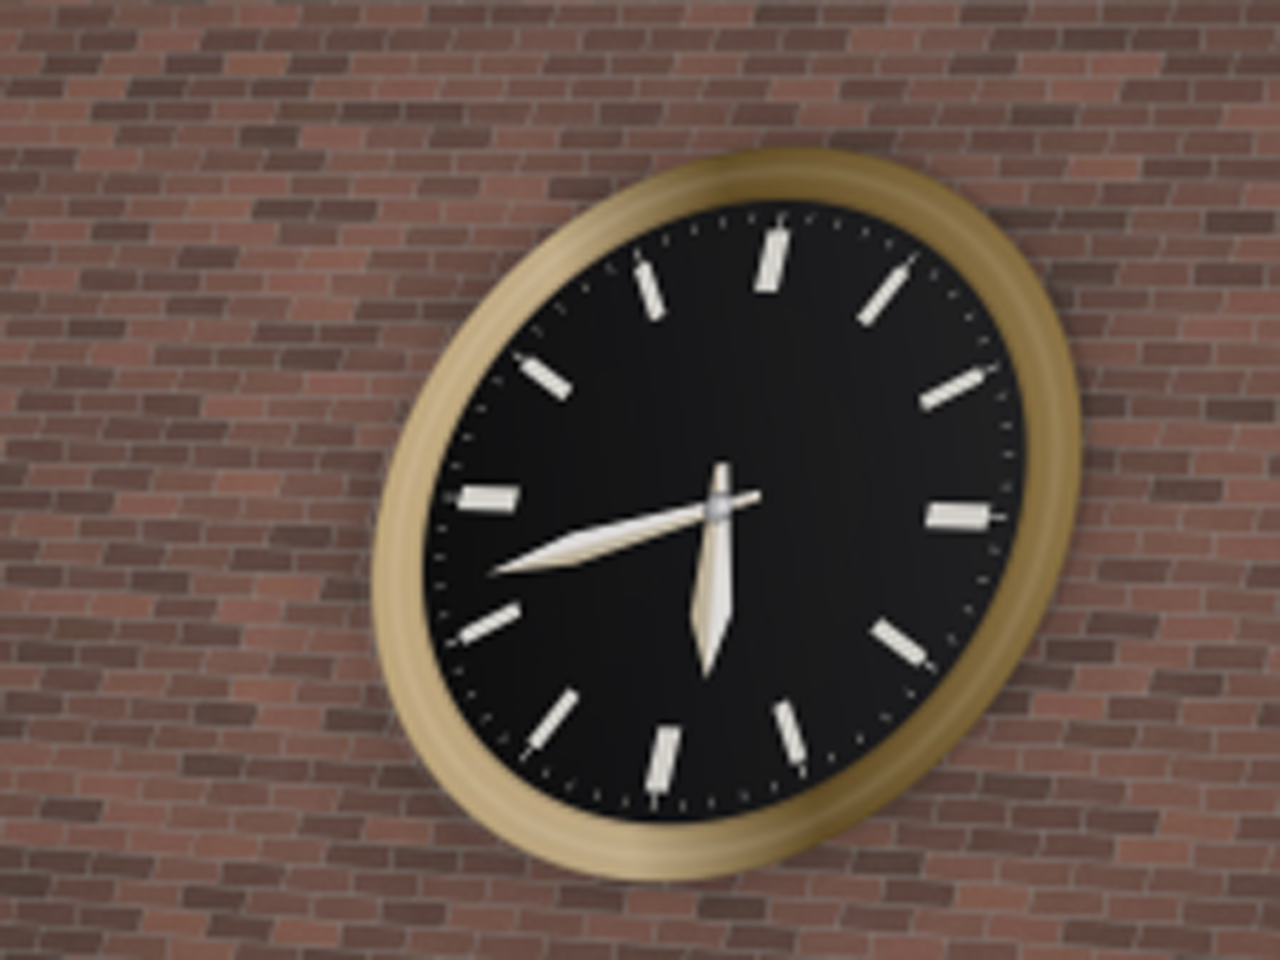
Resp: {"hour": 5, "minute": 42}
